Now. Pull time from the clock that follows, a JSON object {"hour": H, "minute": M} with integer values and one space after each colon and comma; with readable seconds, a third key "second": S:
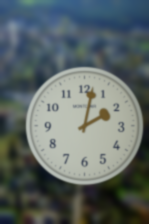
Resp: {"hour": 2, "minute": 2}
